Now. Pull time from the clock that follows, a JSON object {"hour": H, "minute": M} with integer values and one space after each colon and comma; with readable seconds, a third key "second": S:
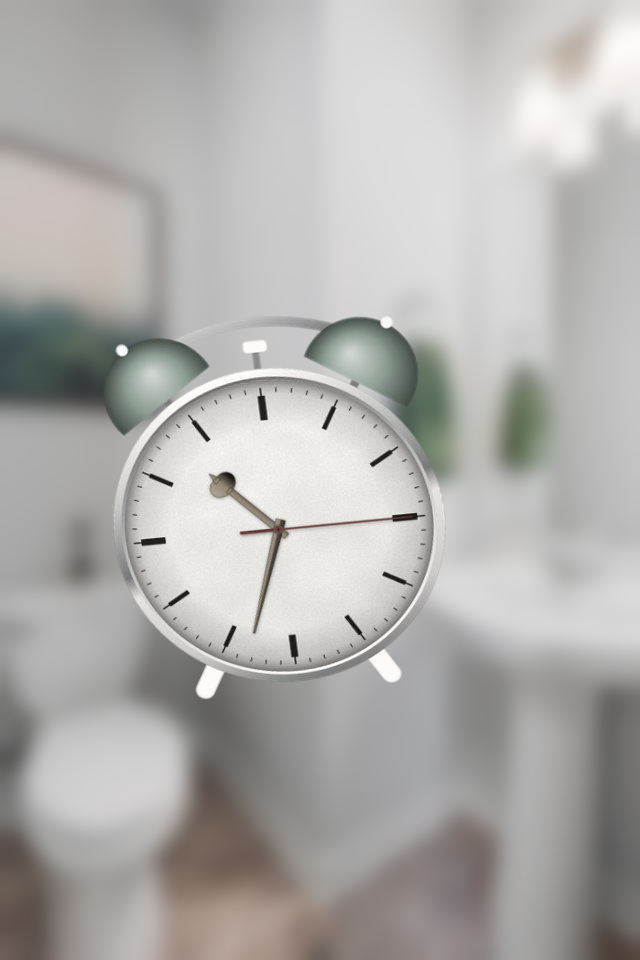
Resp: {"hour": 10, "minute": 33, "second": 15}
